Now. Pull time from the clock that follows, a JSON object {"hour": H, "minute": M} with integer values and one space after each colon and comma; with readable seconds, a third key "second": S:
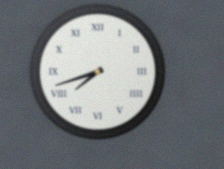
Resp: {"hour": 7, "minute": 42}
